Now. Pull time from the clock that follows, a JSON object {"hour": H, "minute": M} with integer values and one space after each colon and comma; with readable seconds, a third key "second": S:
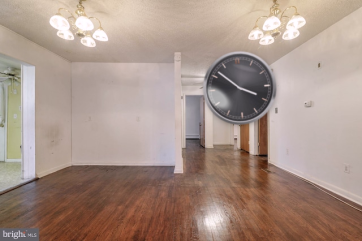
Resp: {"hour": 3, "minute": 52}
